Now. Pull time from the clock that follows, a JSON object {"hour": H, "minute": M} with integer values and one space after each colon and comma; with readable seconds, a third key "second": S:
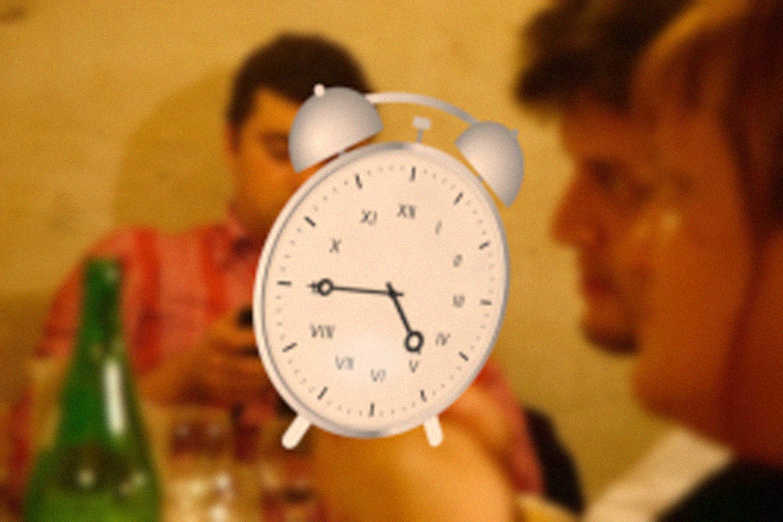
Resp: {"hour": 4, "minute": 45}
